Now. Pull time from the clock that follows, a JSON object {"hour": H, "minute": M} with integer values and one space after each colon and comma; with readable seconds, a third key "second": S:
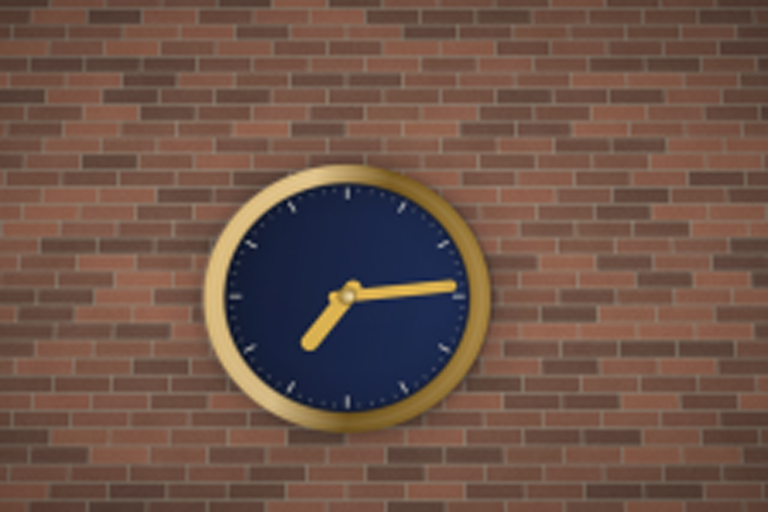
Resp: {"hour": 7, "minute": 14}
